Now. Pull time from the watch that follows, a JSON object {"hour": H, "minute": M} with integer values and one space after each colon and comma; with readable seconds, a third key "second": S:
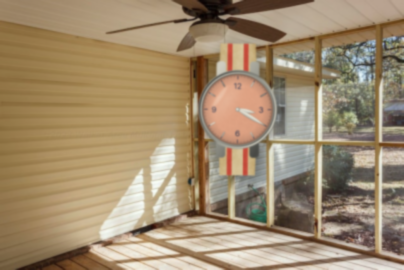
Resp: {"hour": 3, "minute": 20}
